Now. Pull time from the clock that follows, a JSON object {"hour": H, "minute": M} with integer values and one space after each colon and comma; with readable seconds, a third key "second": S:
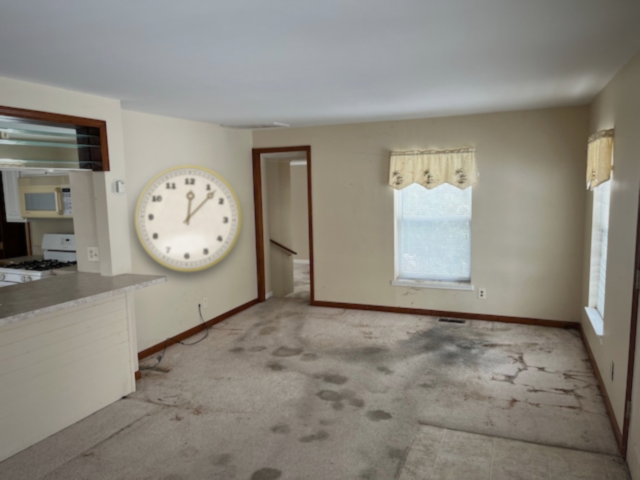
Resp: {"hour": 12, "minute": 7}
